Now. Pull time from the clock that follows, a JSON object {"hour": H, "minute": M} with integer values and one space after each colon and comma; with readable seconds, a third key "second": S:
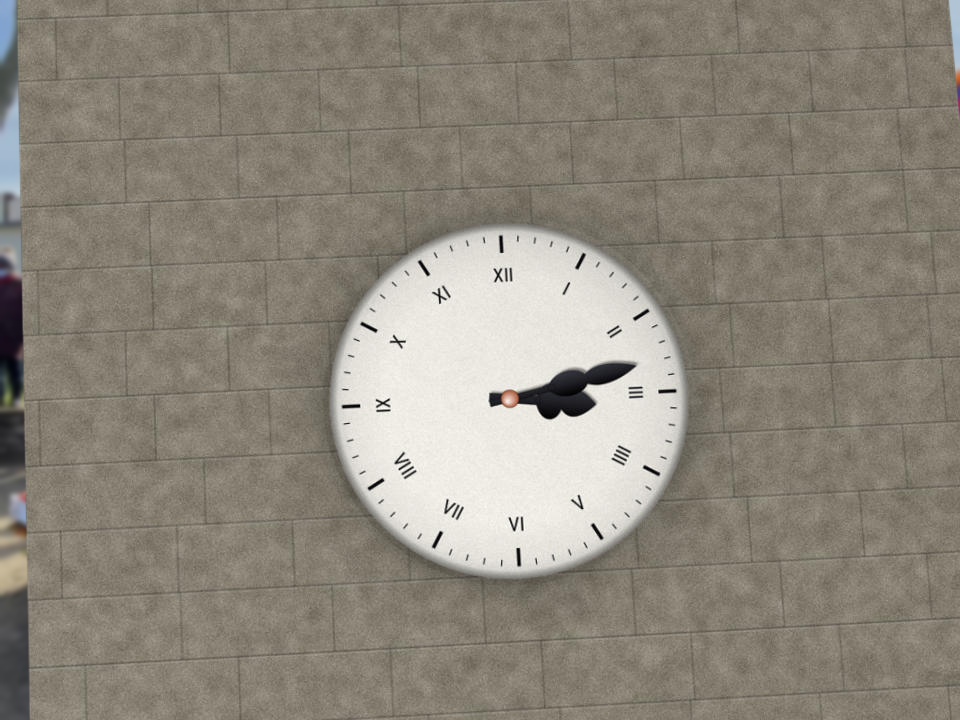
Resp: {"hour": 3, "minute": 13}
